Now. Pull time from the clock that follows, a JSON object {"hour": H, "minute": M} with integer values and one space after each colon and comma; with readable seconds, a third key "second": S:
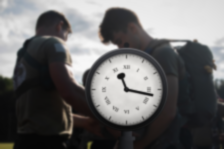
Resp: {"hour": 11, "minute": 17}
